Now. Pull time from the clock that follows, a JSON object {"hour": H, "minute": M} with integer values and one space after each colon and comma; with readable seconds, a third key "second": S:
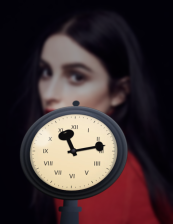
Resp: {"hour": 11, "minute": 13}
